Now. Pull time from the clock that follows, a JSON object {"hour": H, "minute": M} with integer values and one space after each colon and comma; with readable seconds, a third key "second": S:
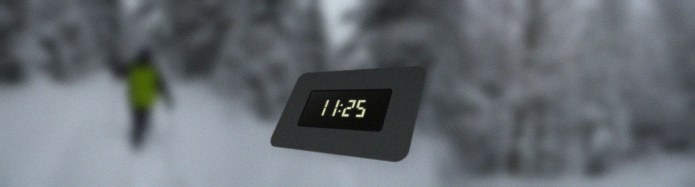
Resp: {"hour": 11, "minute": 25}
